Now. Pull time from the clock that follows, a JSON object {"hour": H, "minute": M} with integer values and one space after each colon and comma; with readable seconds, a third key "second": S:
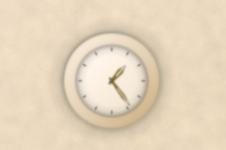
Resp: {"hour": 1, "minute": 24}
